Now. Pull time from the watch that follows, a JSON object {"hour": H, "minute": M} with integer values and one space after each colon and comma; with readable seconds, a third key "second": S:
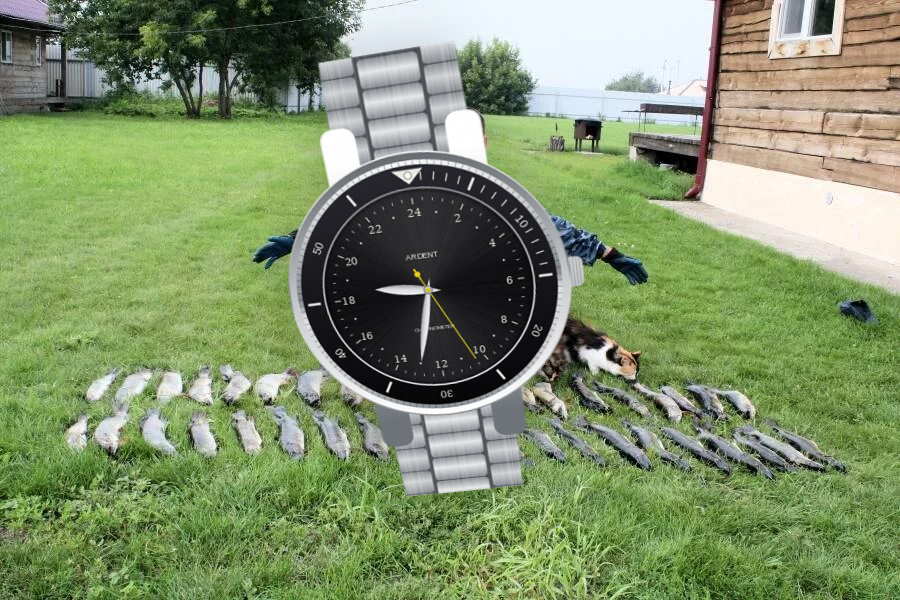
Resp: {"hour": 18, "minute": 32, "second": 26}
